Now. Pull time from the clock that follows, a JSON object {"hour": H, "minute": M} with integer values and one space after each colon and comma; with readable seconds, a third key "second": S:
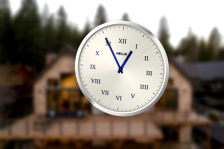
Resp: {"hour": 12, "minute": 55}
